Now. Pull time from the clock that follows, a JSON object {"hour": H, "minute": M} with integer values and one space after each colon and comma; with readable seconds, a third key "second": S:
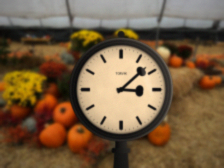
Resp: {"hour": 3, "minute": 8}
